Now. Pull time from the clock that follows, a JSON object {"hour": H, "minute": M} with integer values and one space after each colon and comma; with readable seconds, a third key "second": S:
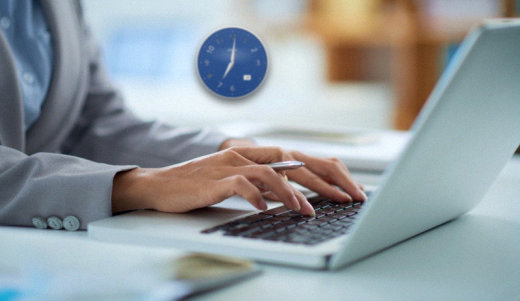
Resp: {"hour": 7, "minute": 1}
